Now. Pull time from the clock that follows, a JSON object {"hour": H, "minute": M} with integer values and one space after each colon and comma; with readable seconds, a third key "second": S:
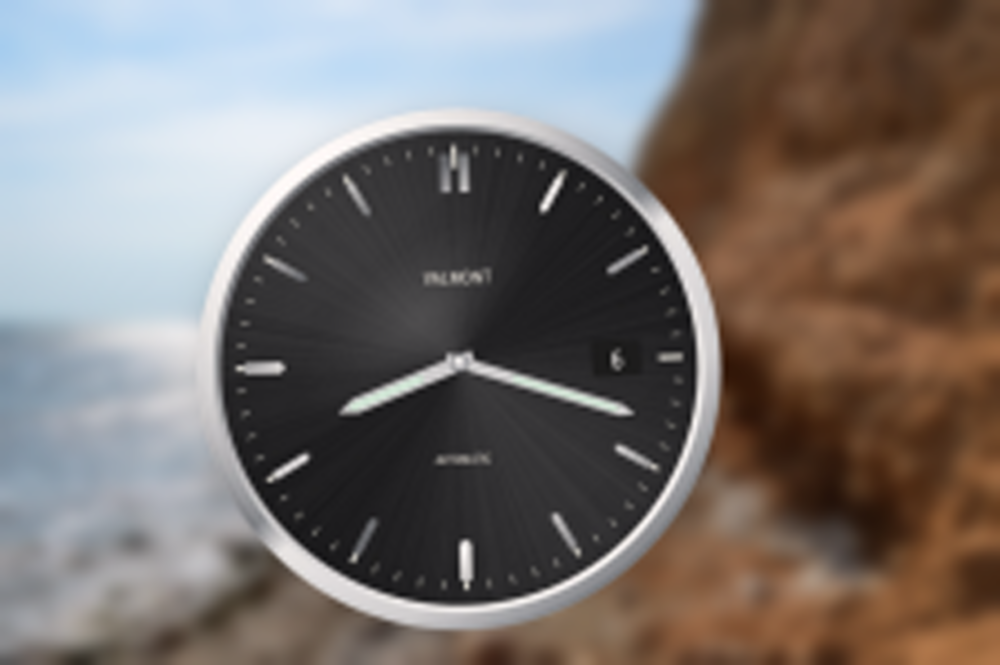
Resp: {"hour": 8, "minute": 18}
